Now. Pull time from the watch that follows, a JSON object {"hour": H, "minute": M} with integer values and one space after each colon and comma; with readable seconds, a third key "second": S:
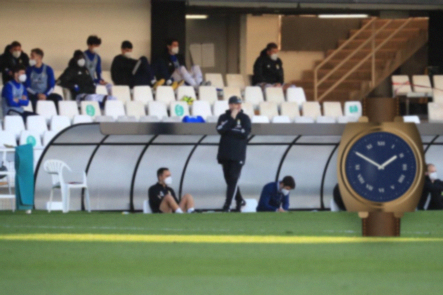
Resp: {"hour": 1, "minute": 50}
